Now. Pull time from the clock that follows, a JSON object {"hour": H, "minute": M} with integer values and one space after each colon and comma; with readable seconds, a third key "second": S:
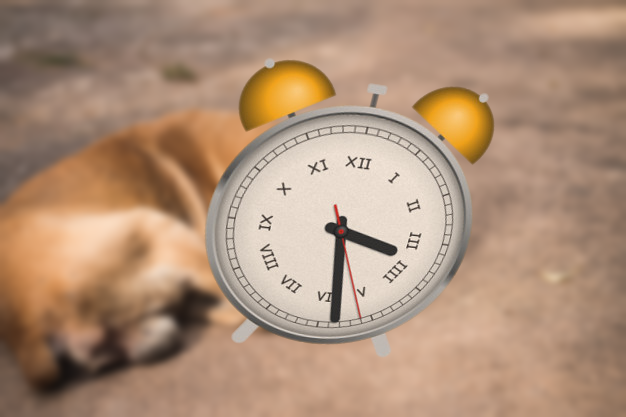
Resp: {"hour": 3, "minute": 28, "second": 26}
